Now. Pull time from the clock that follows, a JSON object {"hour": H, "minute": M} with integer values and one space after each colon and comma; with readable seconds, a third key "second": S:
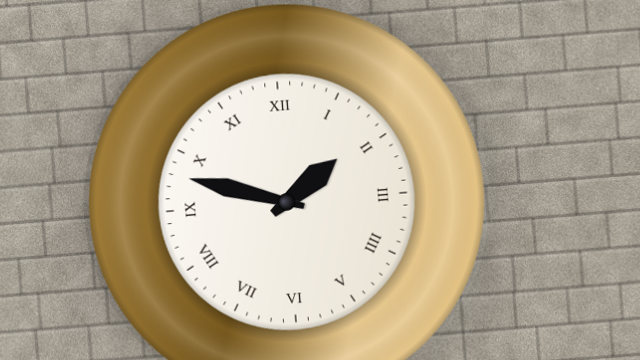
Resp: {"hour": 1, "minute": 48}
